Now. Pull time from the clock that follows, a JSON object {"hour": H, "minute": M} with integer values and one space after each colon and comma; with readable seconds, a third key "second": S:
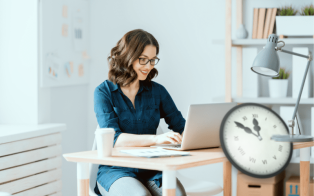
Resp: {"hour": 11, "minute": 51}
